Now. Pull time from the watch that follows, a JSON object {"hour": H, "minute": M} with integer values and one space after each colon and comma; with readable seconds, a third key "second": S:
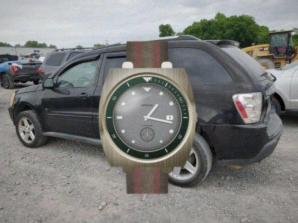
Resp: {"hour": 1, "minute": 17}
